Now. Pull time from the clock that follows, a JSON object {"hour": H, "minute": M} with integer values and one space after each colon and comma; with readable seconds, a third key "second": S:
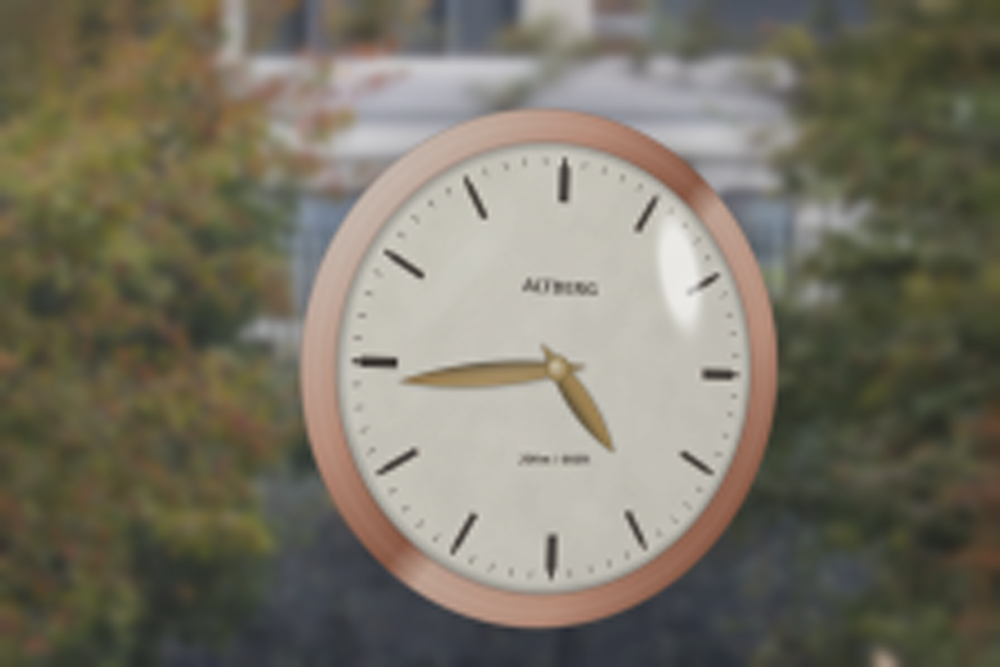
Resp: {"hour": 4, "minute": 44}
